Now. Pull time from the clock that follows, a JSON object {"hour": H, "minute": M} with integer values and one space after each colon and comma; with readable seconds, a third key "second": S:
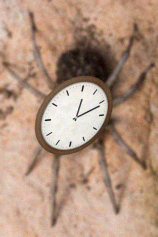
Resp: {"hour": 12, "minute": 11}
